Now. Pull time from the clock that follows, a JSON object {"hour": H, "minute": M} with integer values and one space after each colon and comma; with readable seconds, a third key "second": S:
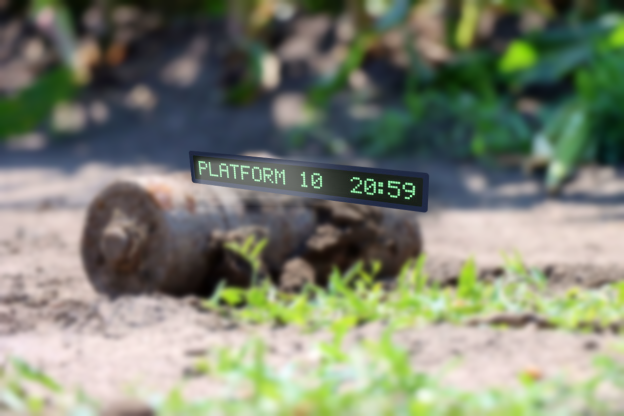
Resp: {"hour": 20, "minute": 59}
